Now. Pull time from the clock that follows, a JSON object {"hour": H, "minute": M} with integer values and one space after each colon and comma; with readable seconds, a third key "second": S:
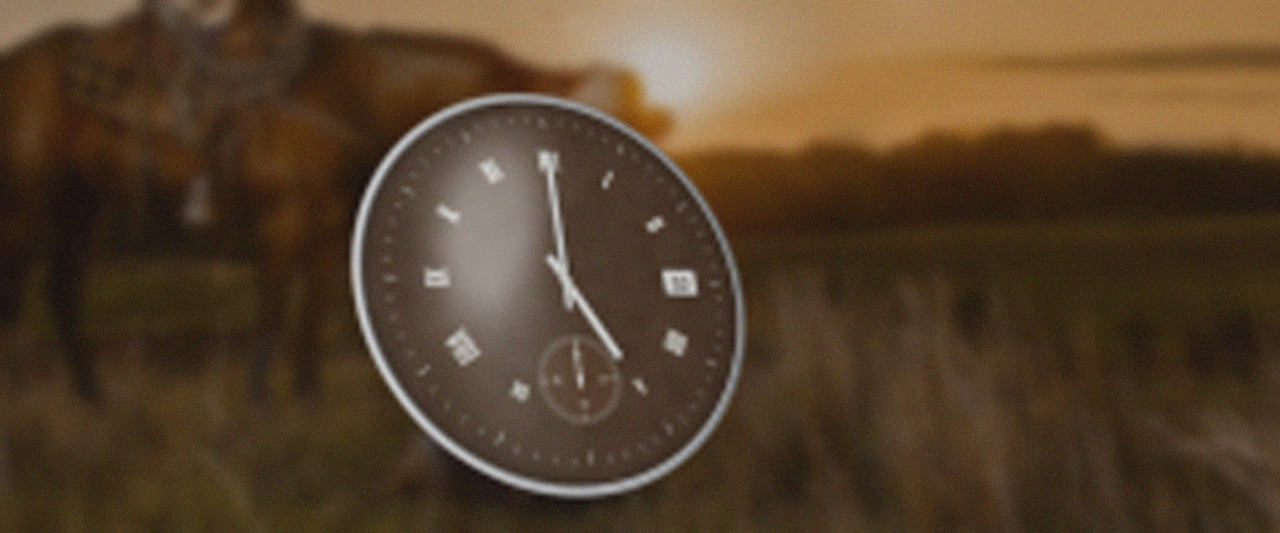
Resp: {"hour": 5, "minute": 0}
